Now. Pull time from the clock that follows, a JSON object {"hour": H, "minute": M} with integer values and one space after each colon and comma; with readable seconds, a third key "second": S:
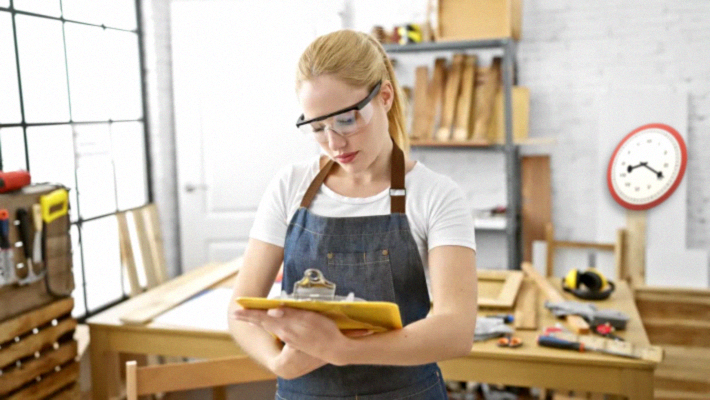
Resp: {"hour": 8, "minute": 19}
